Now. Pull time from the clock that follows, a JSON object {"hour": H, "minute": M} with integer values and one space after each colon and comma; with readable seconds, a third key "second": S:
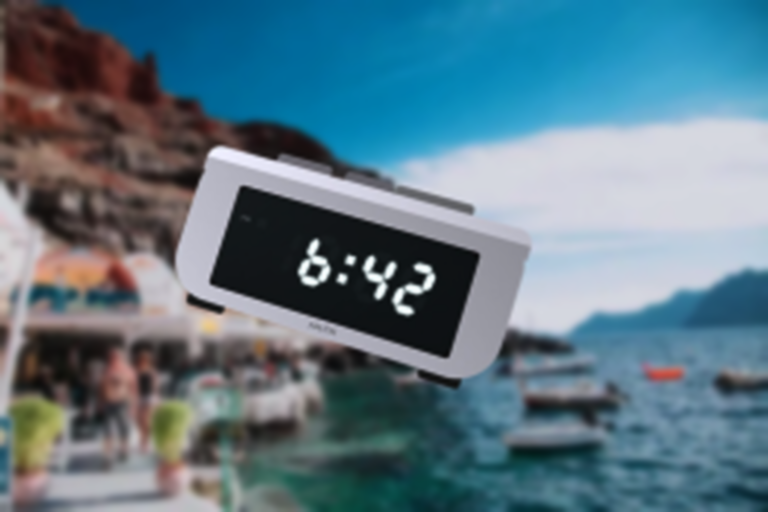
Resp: {"hour": 6, "minute": 42}
